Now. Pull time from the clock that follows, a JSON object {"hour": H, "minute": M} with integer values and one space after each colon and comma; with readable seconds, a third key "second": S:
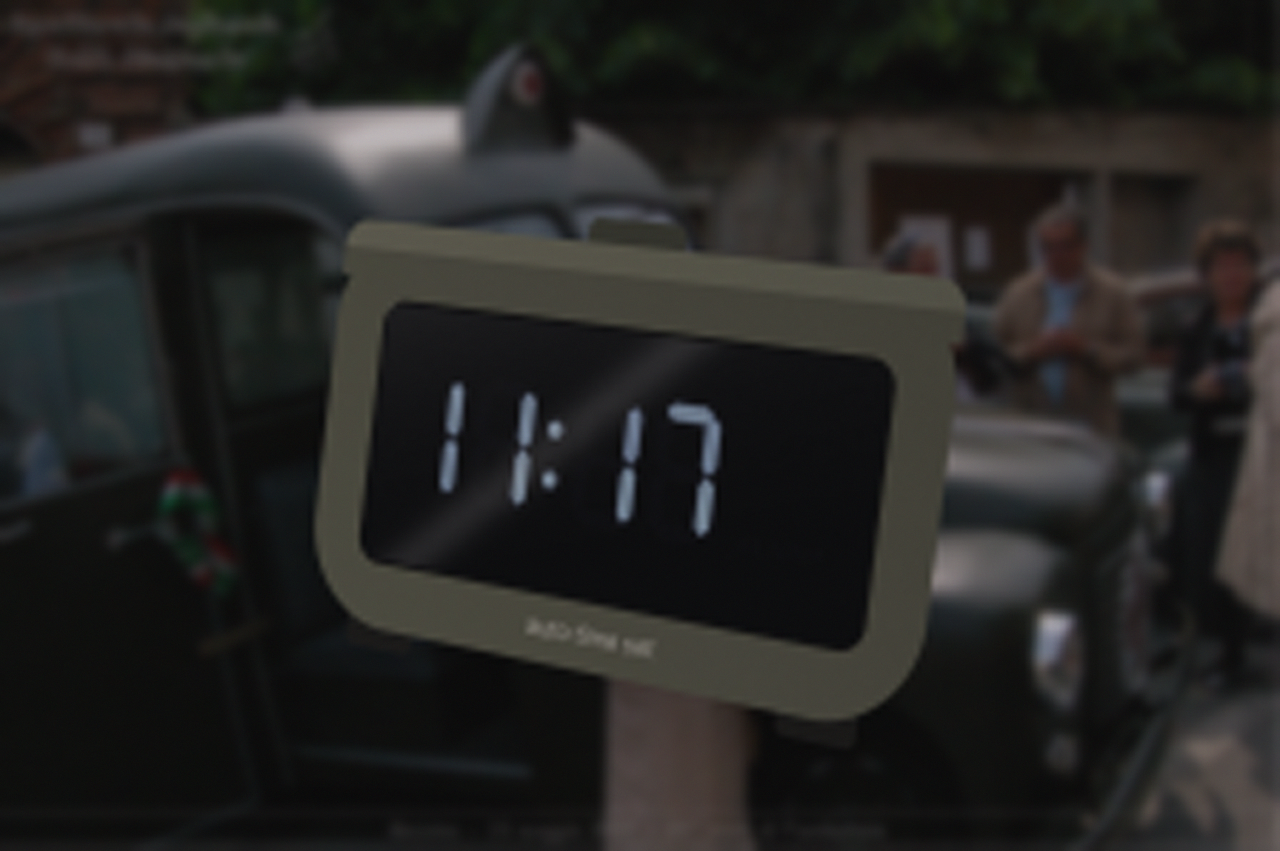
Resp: {"hour": 11, "minute": 17}
